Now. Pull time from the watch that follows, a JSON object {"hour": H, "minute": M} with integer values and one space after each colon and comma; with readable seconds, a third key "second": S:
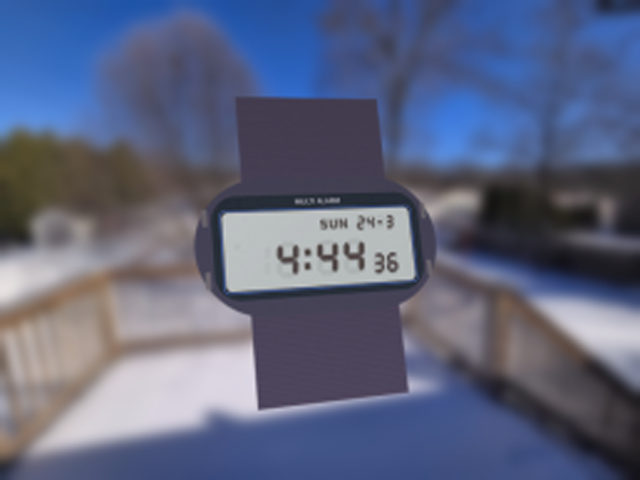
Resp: {"hour": 4, "minute": 44, "second": 36}
